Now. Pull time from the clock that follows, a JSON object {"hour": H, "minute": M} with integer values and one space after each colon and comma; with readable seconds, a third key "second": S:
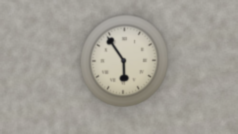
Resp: {"hour": 5, "minute": 54}
